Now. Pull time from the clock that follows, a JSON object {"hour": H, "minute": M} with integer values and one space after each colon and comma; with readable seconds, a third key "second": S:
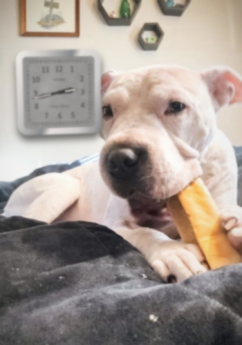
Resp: {"hour": 2, "minute": 43}
